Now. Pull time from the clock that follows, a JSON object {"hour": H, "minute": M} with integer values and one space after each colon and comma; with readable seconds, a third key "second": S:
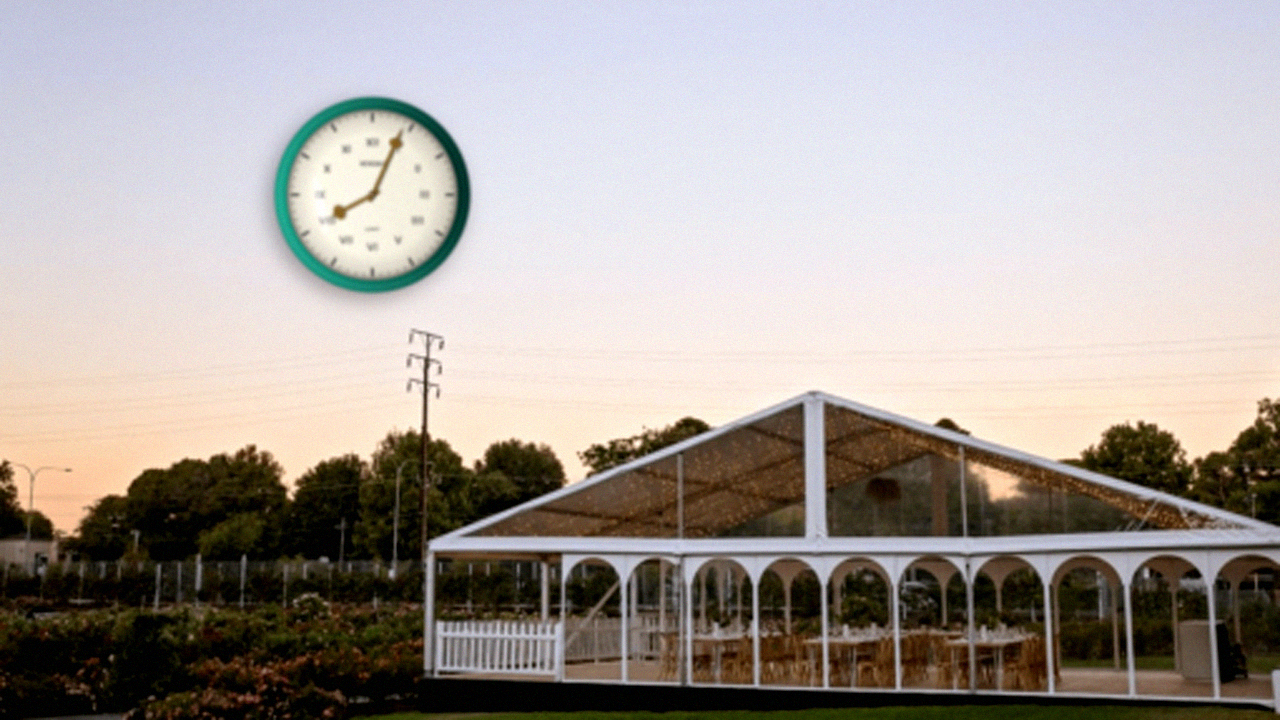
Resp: {"hour": 8, "minute": 4}
